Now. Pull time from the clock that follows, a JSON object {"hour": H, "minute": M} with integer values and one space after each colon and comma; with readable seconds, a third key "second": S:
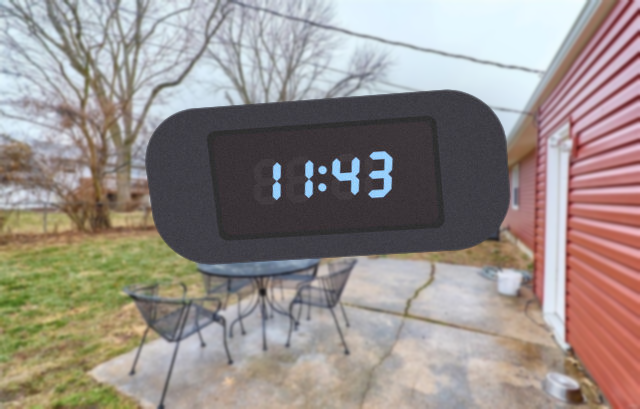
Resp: {"hour": 11, "minute": 43}
